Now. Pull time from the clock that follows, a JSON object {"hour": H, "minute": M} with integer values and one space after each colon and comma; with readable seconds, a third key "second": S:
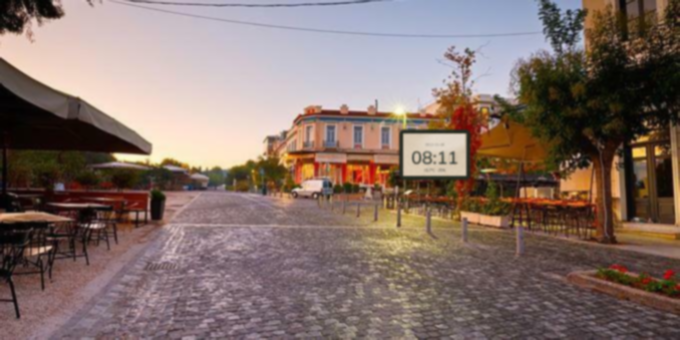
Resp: {"hour": 8, "minute": 11}
